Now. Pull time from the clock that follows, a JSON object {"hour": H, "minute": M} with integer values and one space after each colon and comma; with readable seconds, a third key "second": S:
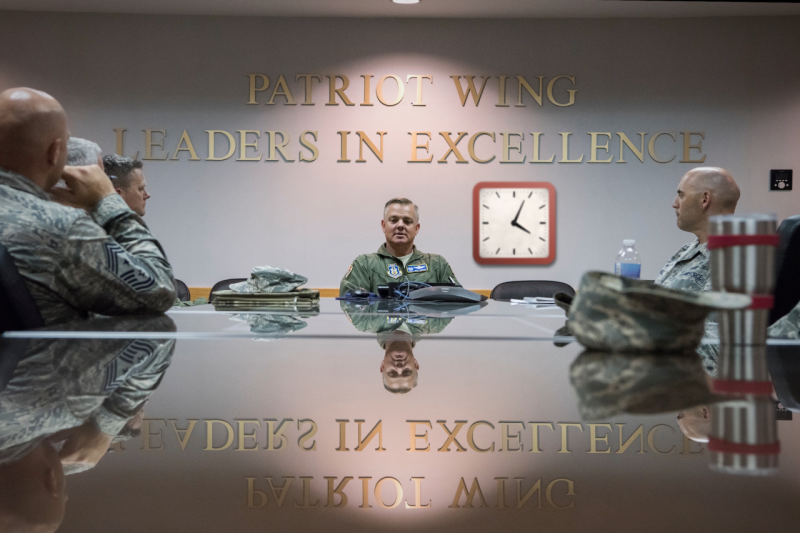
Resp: {"hour": 4, "minute": 4}
